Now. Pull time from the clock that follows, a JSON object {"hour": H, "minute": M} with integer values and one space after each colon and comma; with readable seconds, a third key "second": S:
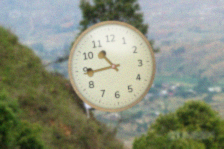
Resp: {"hour": 10, "minute": 44}
